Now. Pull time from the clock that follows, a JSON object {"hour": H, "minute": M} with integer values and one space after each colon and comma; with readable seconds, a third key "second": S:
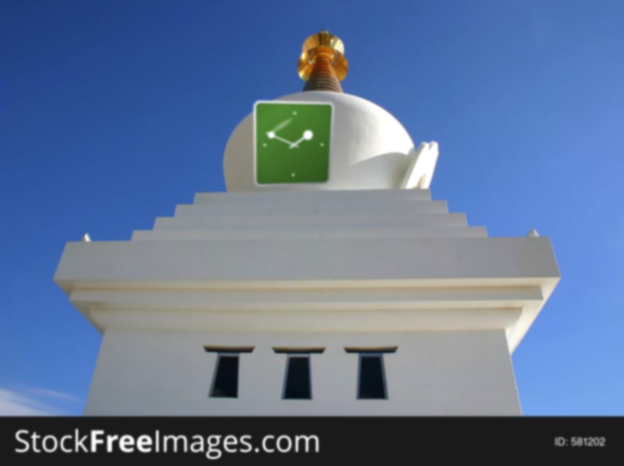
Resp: {"hour": 1, "minute": 49}
